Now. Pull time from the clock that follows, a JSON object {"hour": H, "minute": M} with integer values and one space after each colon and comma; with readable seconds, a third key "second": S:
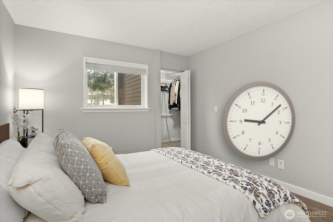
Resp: {"hour": 9, "minute": 8}
